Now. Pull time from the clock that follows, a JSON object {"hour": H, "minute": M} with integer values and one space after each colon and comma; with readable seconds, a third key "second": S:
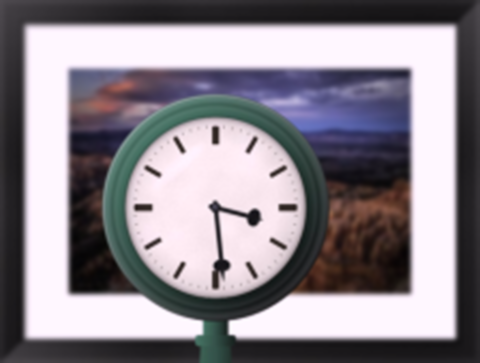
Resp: {"hour": 3, "minute": 29}
